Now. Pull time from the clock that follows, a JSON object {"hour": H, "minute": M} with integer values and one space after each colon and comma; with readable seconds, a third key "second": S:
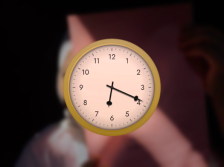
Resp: {"hour": 6, "minute": 19}
